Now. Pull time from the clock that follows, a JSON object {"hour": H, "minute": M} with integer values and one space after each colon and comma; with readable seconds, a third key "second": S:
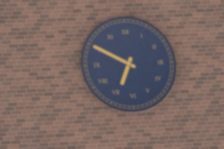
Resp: {"hour": 6, "minute": 50}
